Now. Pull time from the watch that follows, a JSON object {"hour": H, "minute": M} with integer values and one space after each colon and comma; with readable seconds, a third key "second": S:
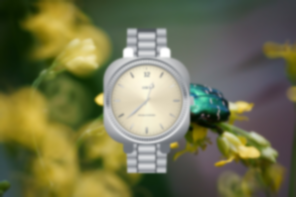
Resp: {"hour": 12, "minute": 38}
